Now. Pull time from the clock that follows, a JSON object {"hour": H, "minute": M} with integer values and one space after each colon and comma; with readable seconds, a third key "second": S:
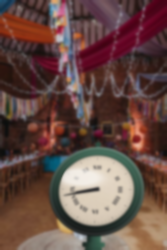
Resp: {"hour": 8, "minute": 43}
